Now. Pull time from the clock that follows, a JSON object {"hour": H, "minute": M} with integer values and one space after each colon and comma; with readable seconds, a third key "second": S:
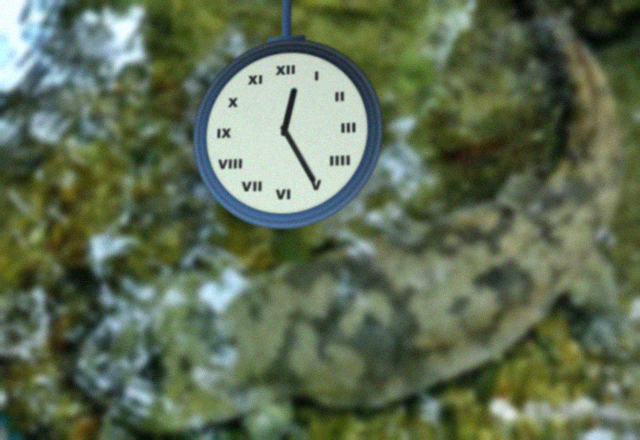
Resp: {"hour": 12, "minute": 25}
